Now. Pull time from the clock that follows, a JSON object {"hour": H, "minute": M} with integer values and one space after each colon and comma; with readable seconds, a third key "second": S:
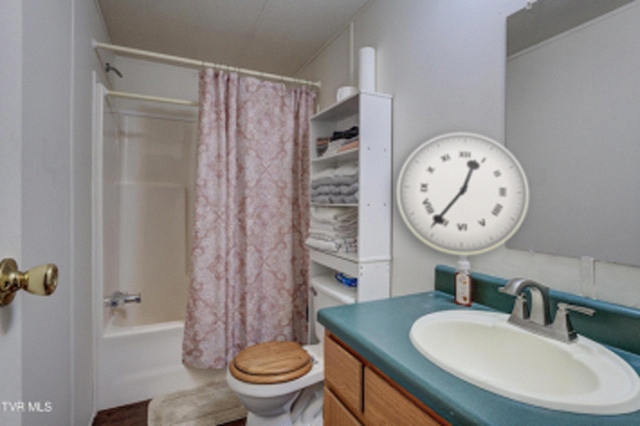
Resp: {"hour": 12, "minute": 36}
